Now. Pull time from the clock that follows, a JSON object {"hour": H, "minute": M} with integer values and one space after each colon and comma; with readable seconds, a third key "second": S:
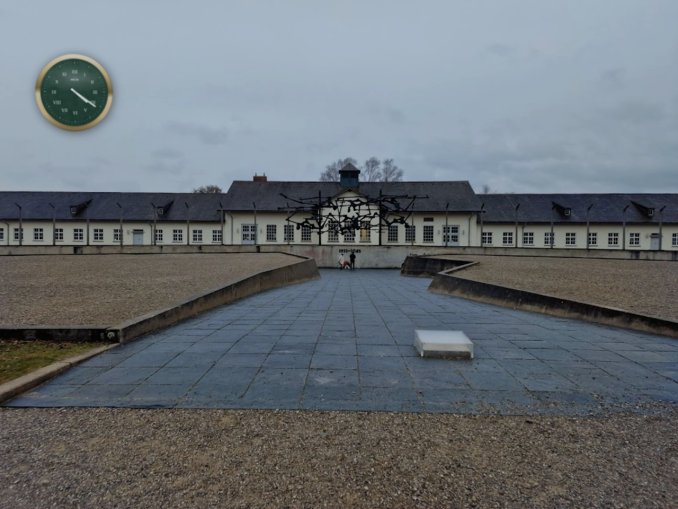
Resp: {"hour": 4, "minute": 21}
